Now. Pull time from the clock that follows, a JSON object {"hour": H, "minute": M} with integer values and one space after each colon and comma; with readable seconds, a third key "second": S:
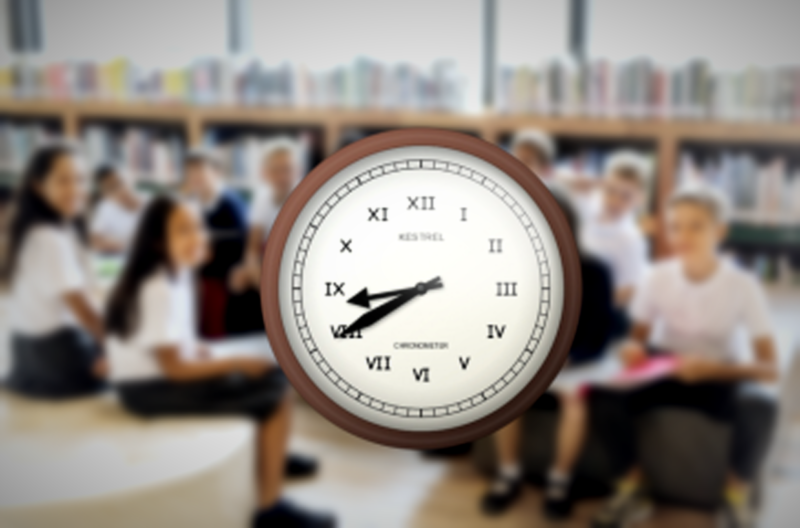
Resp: {"hour": 8, "minute": 40}
